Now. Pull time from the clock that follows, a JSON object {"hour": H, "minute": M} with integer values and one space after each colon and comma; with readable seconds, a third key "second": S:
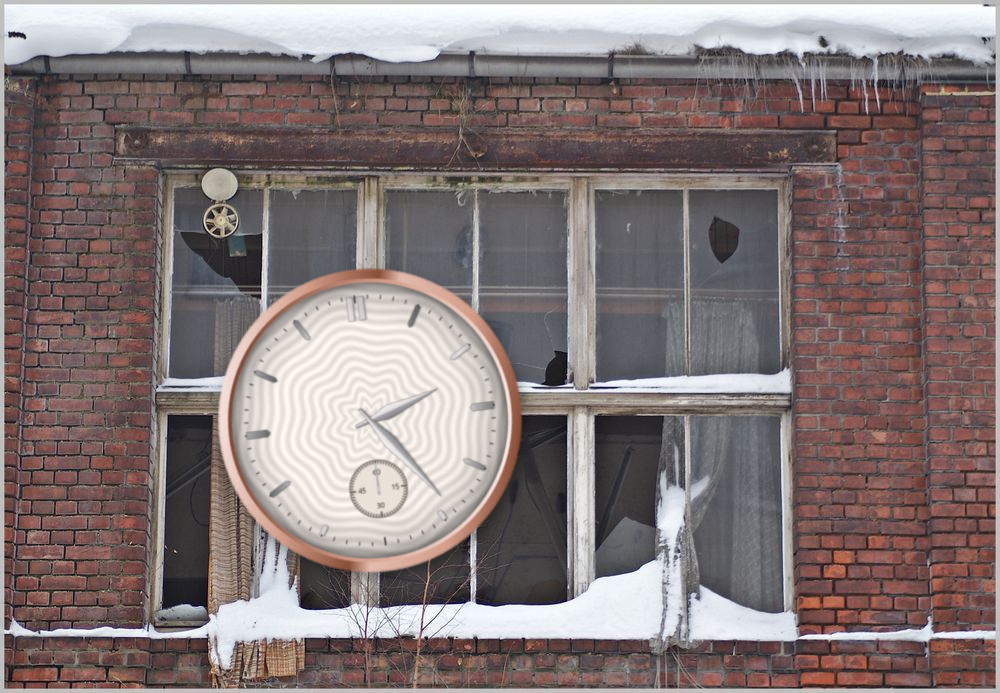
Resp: {"hour": 2, "minute": 24}
